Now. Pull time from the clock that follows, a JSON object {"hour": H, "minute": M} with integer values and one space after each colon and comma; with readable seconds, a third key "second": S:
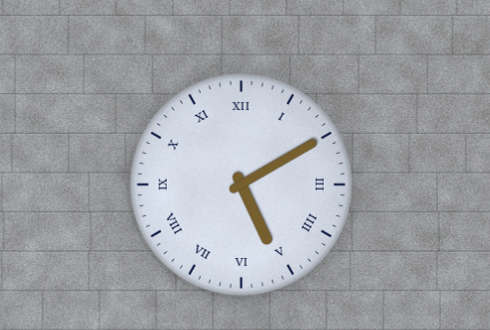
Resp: {"hour": 5, "minute": 10}
